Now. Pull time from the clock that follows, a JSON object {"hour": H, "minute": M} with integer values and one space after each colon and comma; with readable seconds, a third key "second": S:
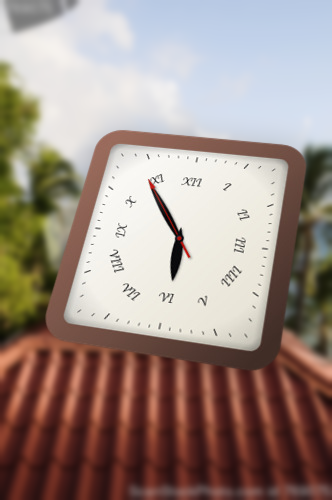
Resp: {"hour": 5, "minute": 53, "second": 54}
